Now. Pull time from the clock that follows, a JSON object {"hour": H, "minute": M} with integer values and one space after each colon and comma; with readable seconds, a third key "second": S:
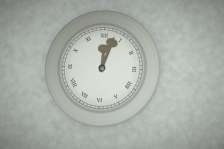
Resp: {"hour": 12, "minute": 3}
